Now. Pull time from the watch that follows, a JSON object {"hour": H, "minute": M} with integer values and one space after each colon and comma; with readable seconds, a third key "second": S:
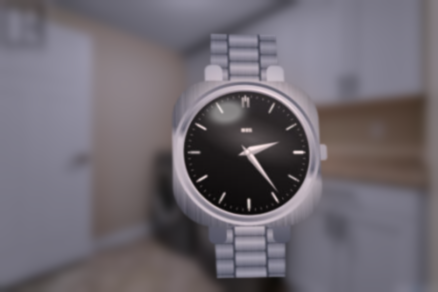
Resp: {"hour": 2, "minute": 24}
